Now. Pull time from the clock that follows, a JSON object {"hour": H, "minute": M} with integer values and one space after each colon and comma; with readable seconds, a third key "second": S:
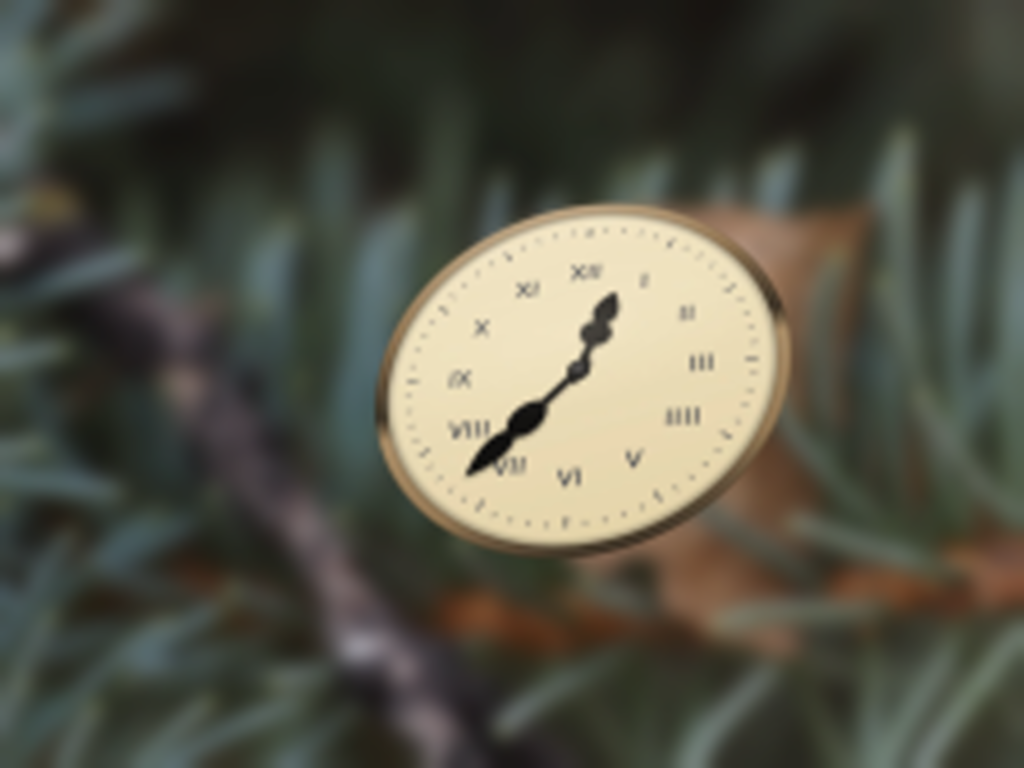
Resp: {"hour": 12, "minute": 37}
